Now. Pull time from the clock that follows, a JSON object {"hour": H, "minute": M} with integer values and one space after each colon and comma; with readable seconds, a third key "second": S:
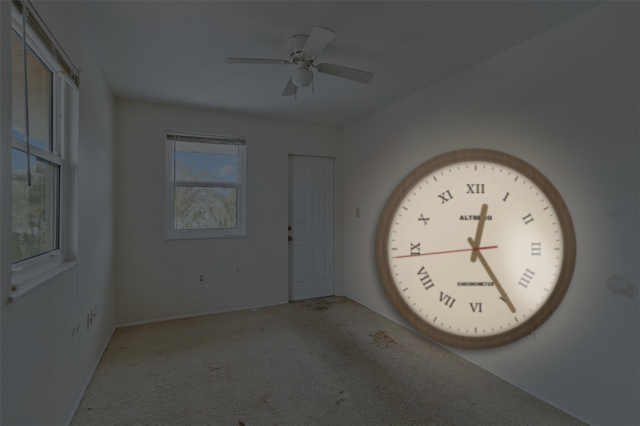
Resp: {"hour": 12, "minute": 24, "second": 44}
